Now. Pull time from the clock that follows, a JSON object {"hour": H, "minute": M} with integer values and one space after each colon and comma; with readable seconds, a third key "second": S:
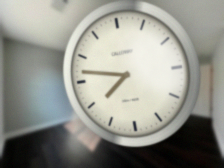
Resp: {"hour": 7, "minute": 47}
